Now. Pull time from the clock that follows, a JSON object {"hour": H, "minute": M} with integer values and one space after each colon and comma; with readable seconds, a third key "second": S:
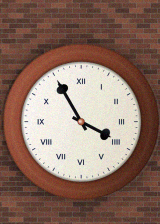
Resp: {"hour": 3, "minute": 55}
